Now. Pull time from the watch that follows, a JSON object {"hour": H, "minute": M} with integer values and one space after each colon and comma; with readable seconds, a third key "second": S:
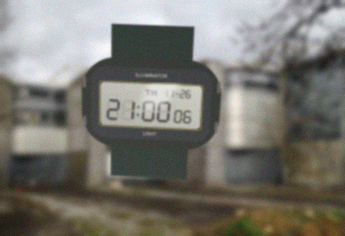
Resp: {"hour": 21, "minute": 0, "second": 6}
